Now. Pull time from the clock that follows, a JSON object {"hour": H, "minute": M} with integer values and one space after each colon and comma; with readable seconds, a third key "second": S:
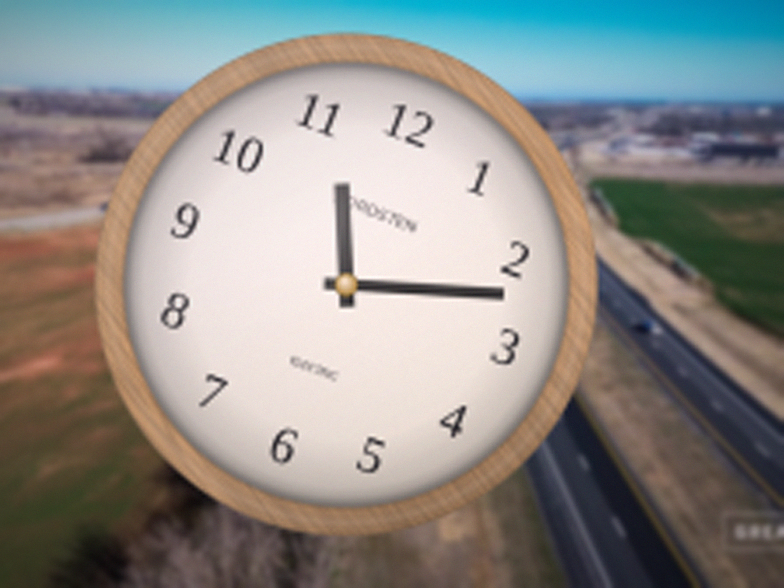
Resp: {"hour": 11, "minute": 12}
